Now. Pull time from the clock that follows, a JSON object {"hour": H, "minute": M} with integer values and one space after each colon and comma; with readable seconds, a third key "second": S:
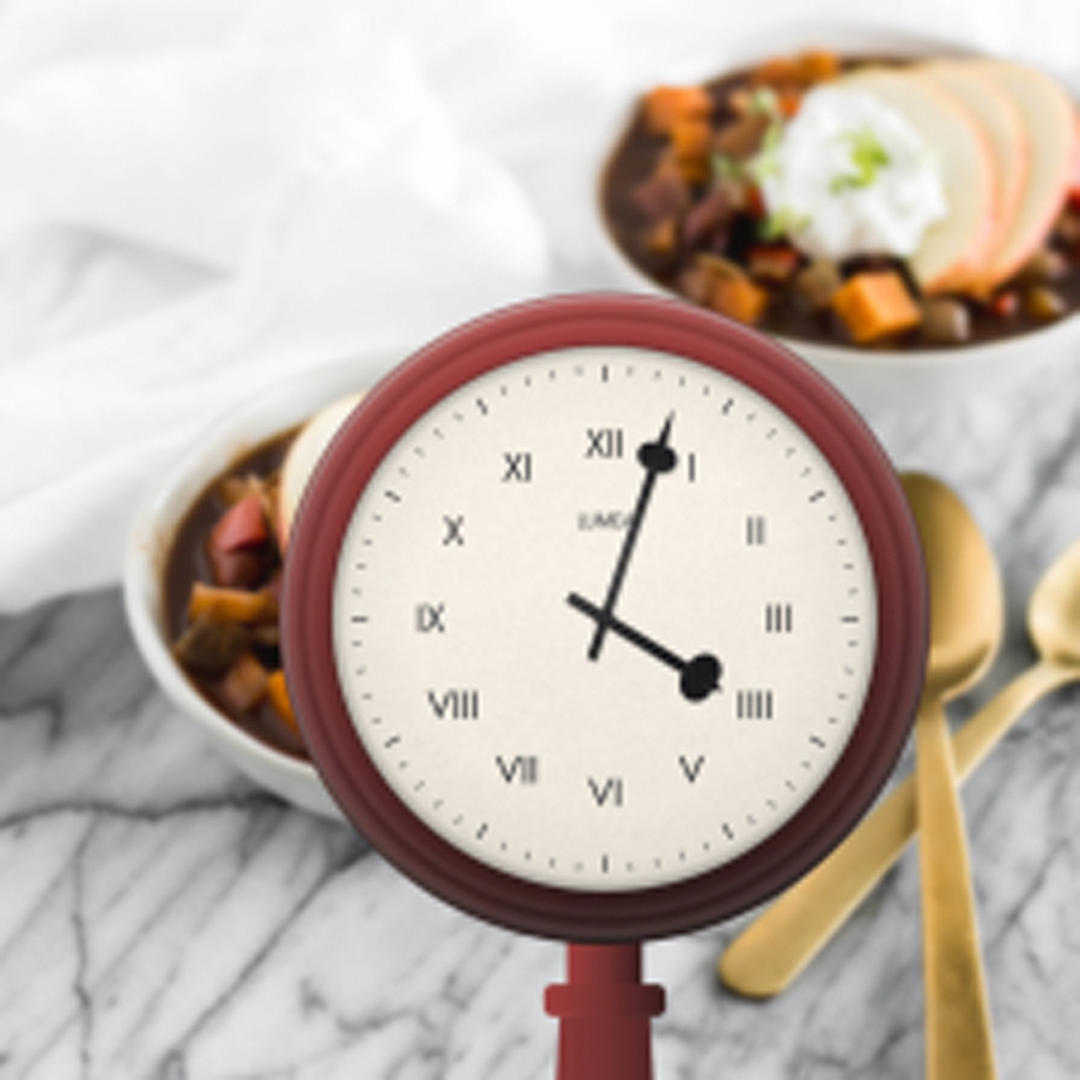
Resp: {"hour": 4, "minute": 3}
